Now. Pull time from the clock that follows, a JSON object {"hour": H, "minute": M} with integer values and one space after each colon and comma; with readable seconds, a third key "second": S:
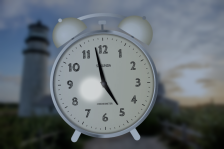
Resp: {"hour": 4, "minute": 58}
